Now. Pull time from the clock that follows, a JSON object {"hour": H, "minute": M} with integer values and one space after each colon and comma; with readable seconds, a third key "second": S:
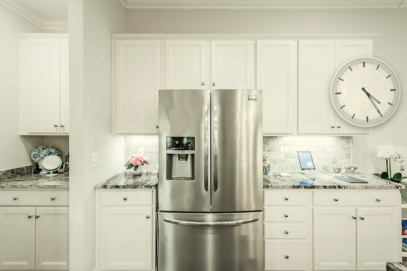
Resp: {"hour": 4, "minute": 25}
